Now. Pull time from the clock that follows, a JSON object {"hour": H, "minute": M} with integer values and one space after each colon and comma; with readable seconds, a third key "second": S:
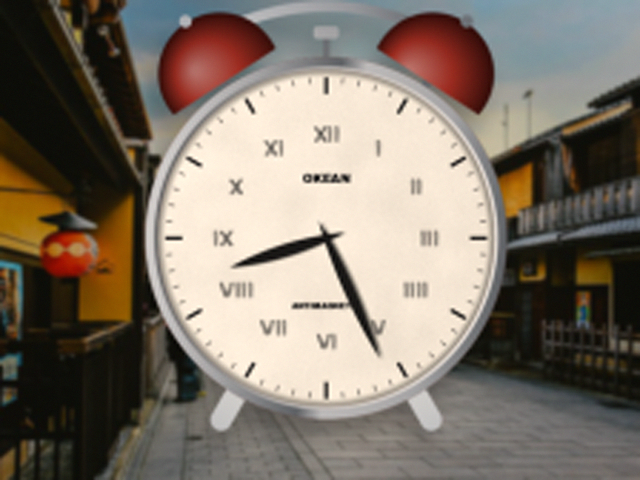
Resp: {"hour": 8, "minute": 26}
